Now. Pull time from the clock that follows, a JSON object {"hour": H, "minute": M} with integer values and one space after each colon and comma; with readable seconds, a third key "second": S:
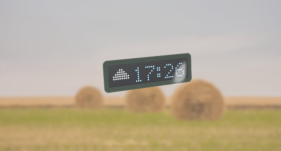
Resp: {"hour": 17, "minute": 26}
